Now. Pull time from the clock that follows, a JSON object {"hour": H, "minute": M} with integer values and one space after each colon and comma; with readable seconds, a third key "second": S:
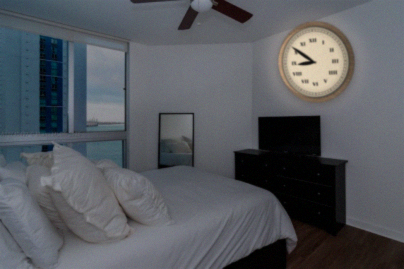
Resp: {"hour": 8, "minute": 51}
